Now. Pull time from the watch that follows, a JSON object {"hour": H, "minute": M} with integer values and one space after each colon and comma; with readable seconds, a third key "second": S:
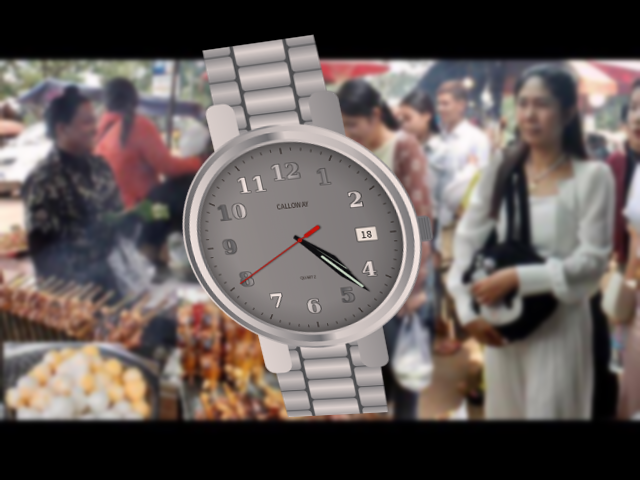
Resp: {"hour": 4, "minute": 22, "second": 40}
